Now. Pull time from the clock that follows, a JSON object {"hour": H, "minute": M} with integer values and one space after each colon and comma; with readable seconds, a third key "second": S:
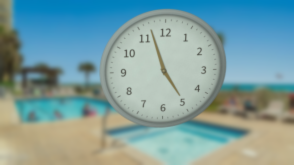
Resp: {"hour": 4, "minute": 57}
